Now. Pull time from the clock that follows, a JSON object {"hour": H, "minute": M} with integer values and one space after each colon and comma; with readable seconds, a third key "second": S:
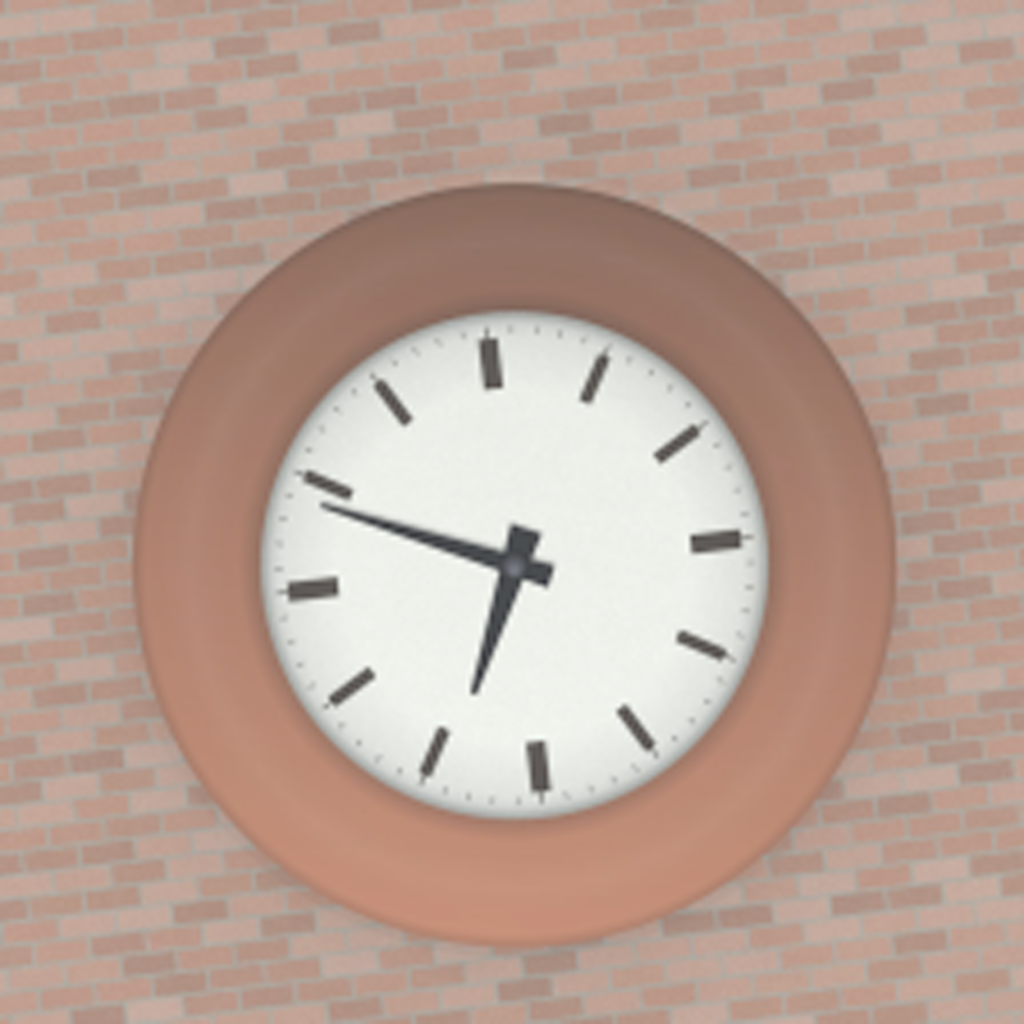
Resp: {"hour": 6, "minute": 49}
